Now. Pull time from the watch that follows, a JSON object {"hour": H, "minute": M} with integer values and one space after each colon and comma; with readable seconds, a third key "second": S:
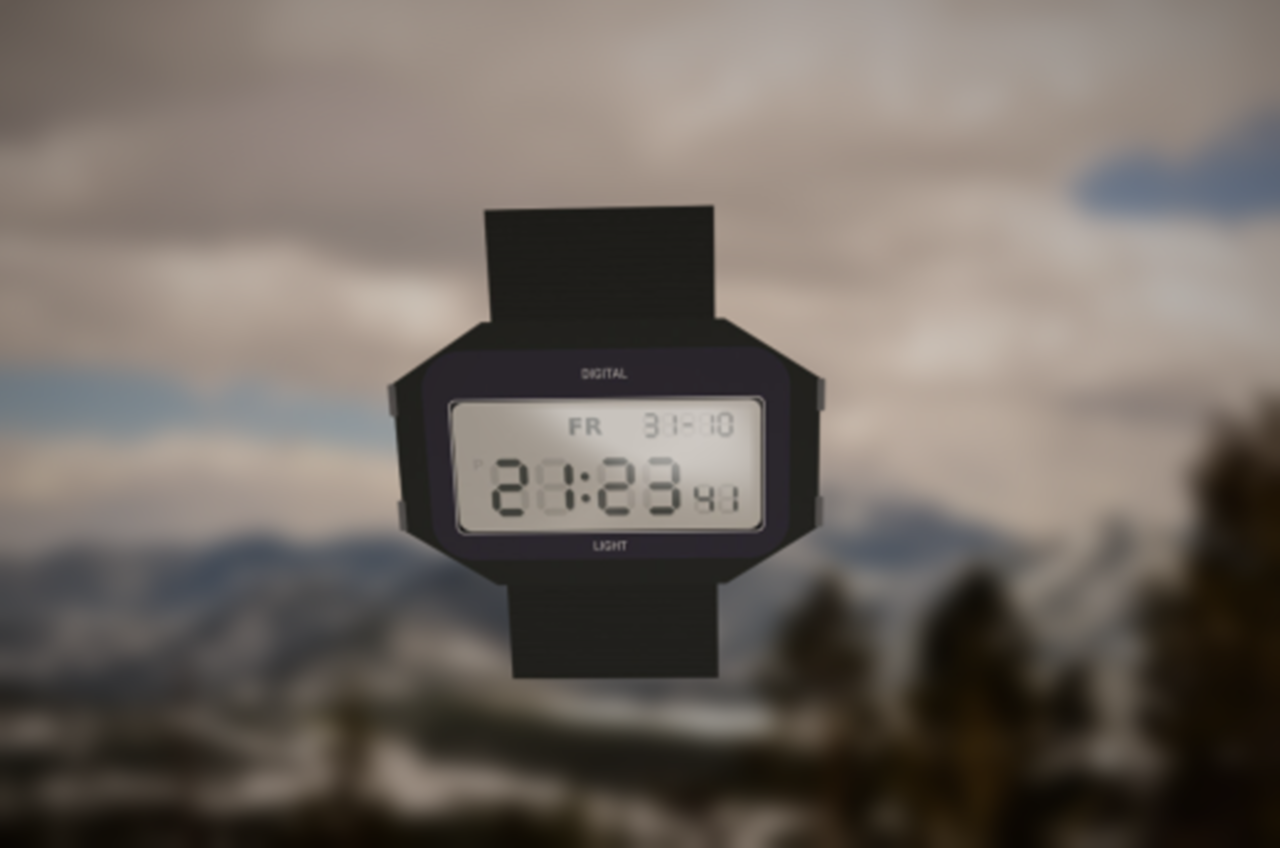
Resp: {"hour": 21, "minute": 23, "second": 41}
